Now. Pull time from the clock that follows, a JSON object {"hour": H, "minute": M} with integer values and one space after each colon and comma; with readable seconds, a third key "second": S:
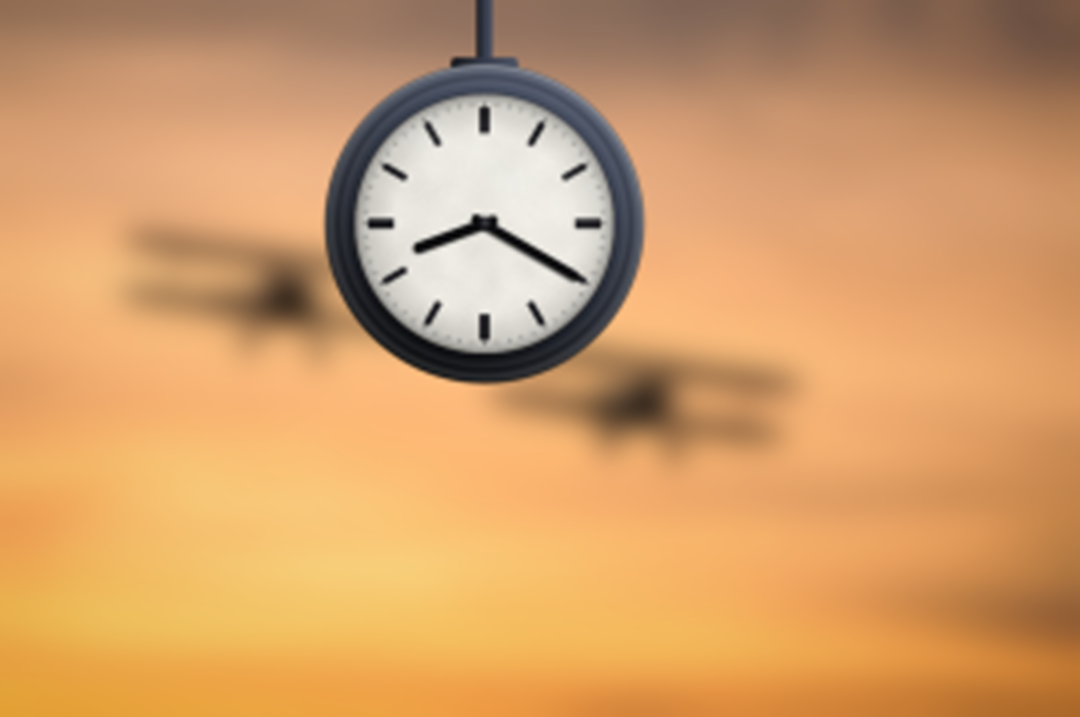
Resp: {"hour": 8, "minute": 20}
